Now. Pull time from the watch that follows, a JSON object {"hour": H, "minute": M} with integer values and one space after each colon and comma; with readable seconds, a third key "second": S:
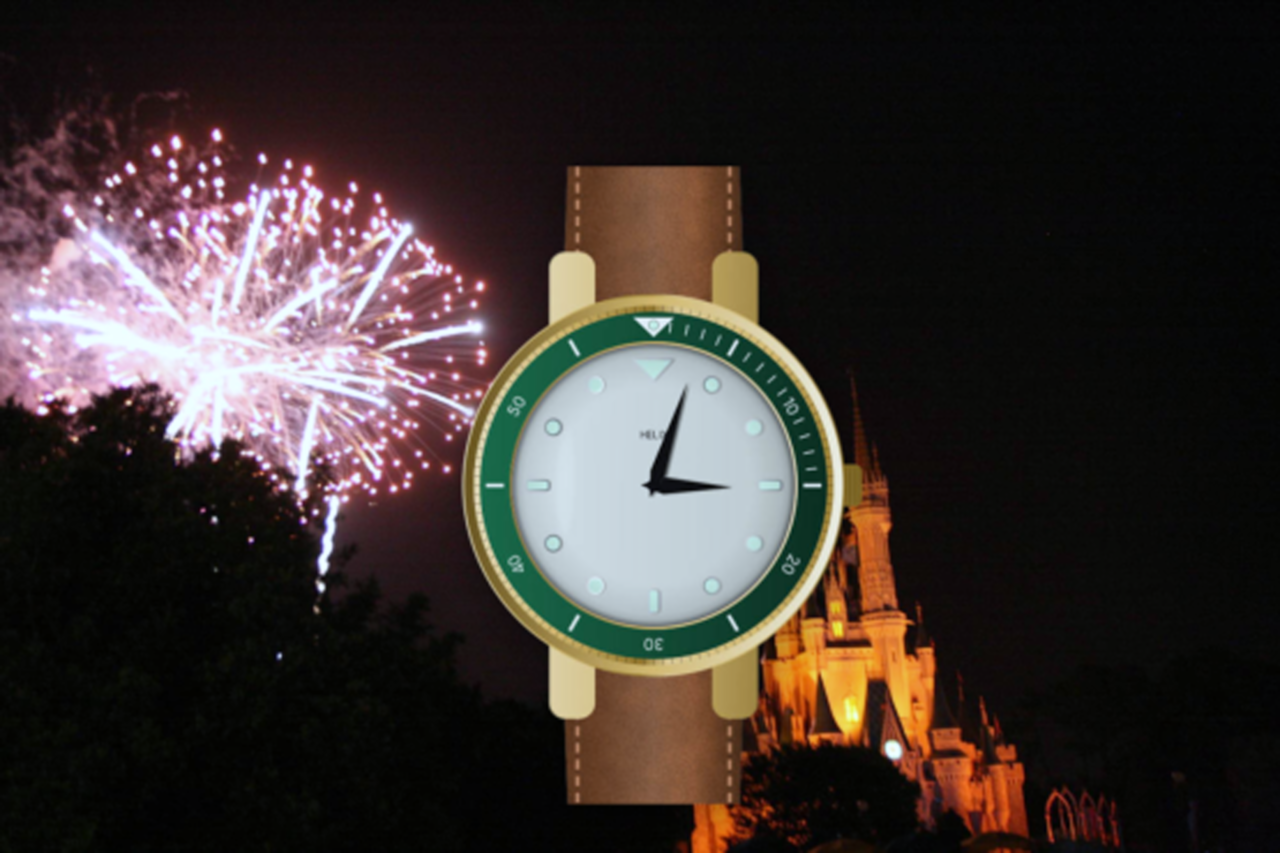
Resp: {"hour": 3, "minute": 3}
